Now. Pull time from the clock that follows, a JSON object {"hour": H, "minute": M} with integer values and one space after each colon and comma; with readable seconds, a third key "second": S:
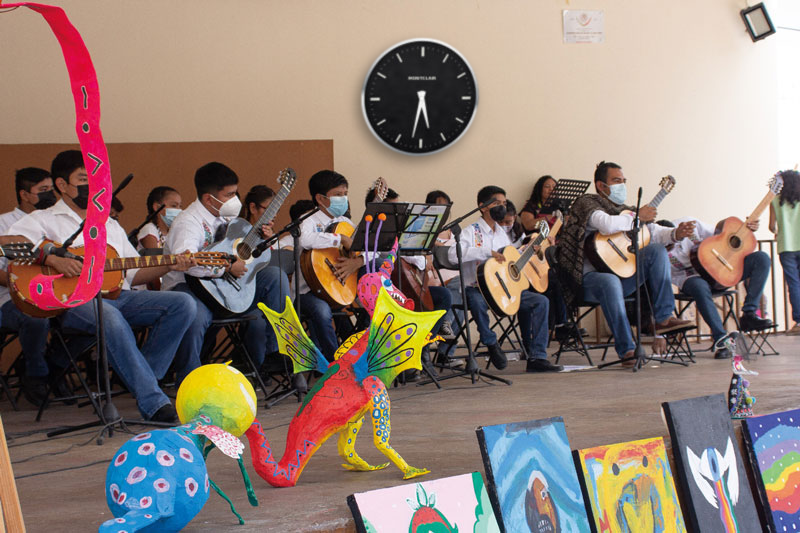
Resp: {"hour": 5, "minute": 32}
